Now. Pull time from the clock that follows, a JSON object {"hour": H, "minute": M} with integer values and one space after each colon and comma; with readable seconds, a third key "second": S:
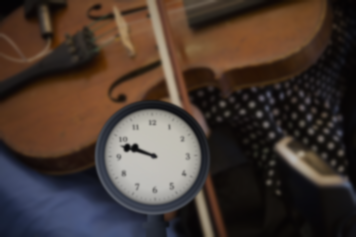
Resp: {"hour": 9, "minute": 48}
